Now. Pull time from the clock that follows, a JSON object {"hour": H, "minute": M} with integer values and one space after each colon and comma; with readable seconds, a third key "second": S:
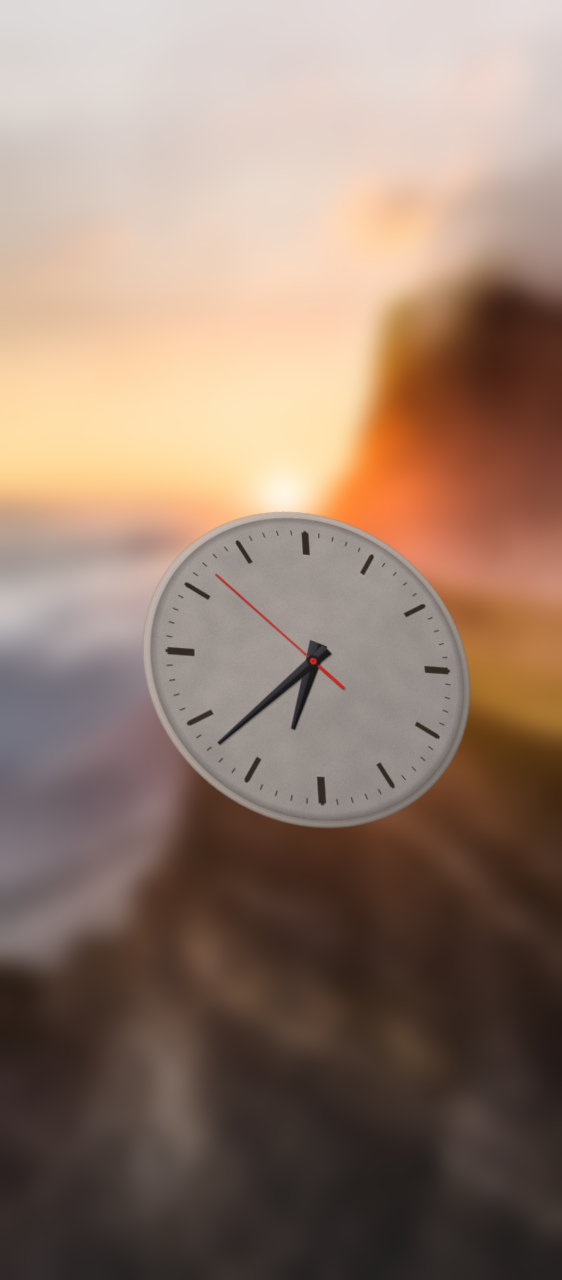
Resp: {"hour": 6, "minute": 37, "second": 52}
